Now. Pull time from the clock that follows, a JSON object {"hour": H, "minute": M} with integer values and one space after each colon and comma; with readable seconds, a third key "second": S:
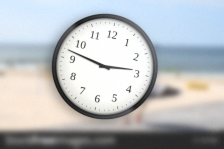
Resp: {"hour": 2, "minute": 47}
